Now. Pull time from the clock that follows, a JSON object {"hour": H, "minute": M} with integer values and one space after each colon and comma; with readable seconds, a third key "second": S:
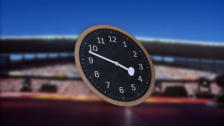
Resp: {"hour": 3, "minute": 48}
